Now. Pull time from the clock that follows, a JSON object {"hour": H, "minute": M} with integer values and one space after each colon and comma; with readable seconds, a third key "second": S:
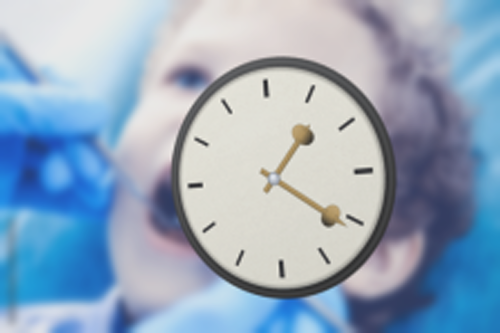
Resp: {"hour": 1, "minute": 21}
